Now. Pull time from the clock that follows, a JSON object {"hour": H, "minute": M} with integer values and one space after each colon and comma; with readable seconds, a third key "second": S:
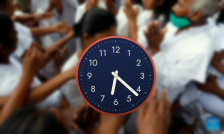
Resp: {"hour": 6, "minute": 22}
